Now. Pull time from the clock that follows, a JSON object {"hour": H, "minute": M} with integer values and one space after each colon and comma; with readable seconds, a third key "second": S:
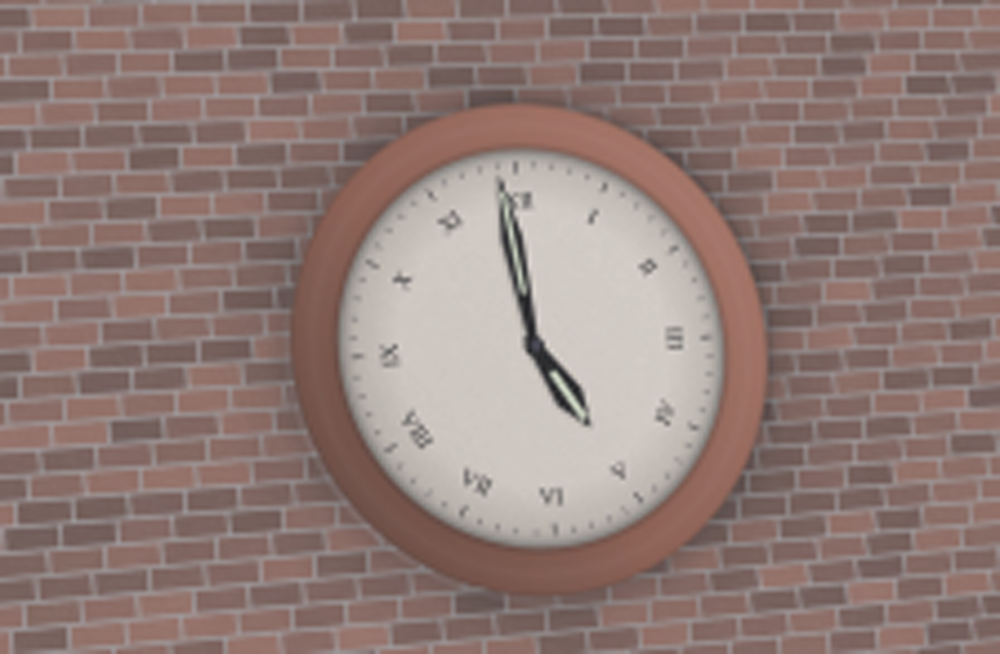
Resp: {"hour": 4, "minute": 59}
